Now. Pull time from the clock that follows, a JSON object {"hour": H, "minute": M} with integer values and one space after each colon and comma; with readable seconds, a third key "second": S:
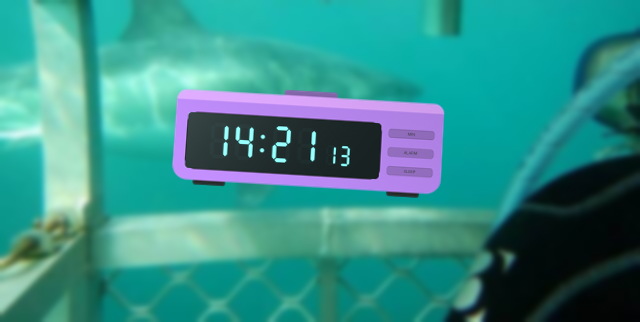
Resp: {"hour": 14, "minute": 21, "second": 13}
